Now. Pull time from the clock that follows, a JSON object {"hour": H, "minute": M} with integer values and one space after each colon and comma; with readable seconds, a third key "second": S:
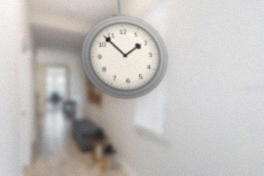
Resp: {"hour": 1, "minute": 53}
